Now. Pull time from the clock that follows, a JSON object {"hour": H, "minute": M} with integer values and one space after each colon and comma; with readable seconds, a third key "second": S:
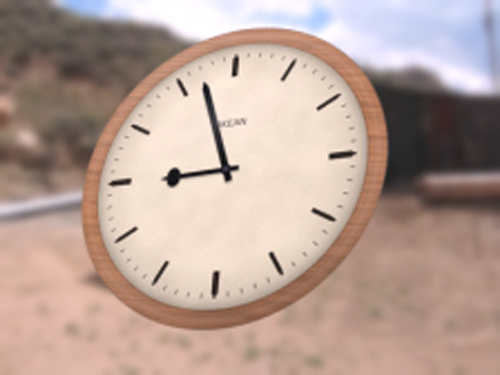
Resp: {"hour": 8, "minute": 57}
